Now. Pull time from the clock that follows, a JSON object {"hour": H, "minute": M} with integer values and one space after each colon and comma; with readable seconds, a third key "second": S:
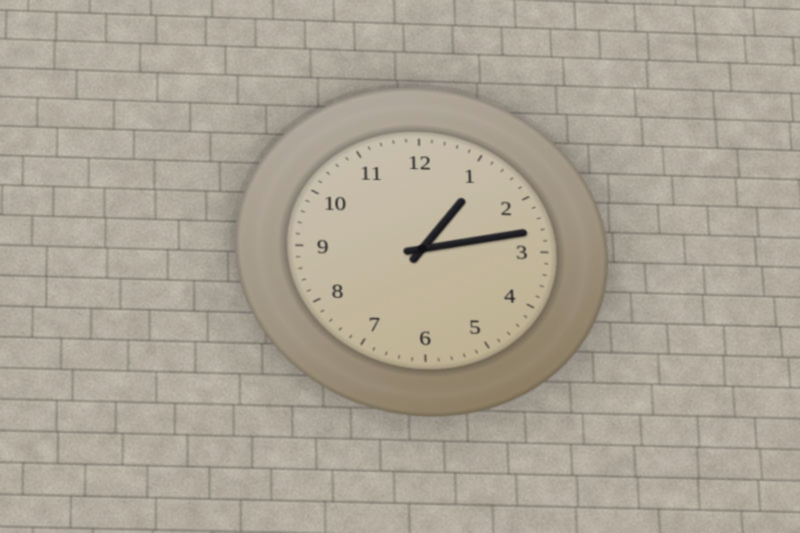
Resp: {"hour": 1, "minute": 13}
